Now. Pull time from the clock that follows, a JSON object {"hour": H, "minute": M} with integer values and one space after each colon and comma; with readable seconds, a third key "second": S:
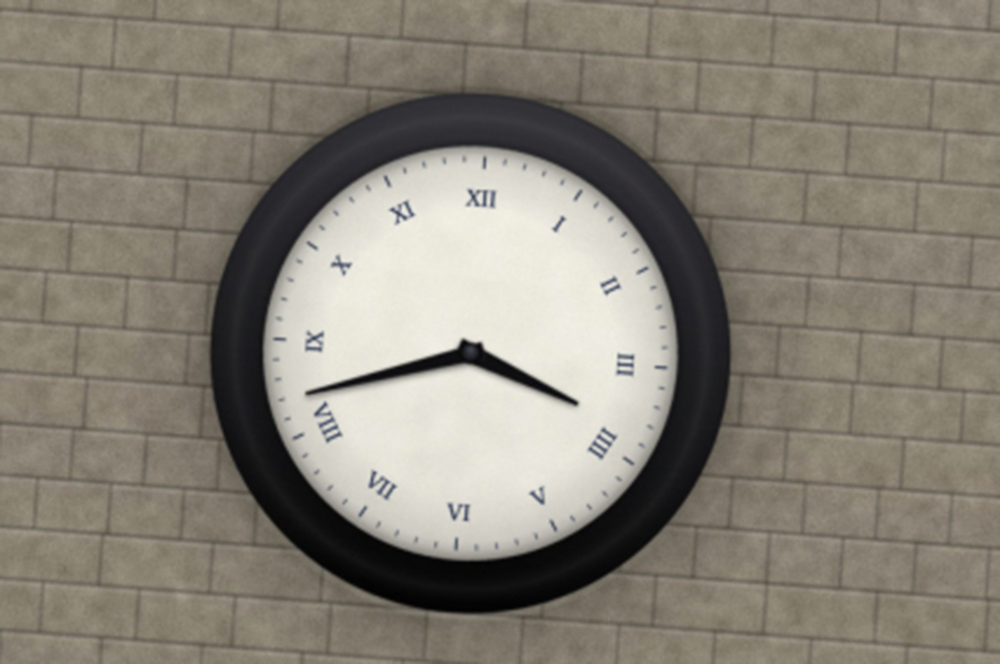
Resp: {"hour": 3, "minute": 42}
